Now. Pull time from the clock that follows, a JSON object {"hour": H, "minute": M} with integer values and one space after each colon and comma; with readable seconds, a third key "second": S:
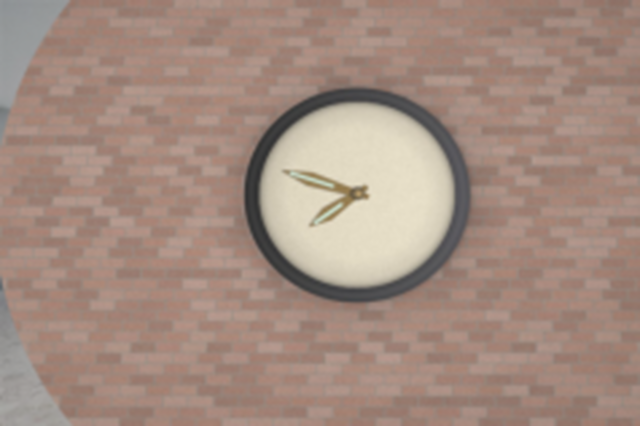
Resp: {"hour": 7, "minute": 48}
